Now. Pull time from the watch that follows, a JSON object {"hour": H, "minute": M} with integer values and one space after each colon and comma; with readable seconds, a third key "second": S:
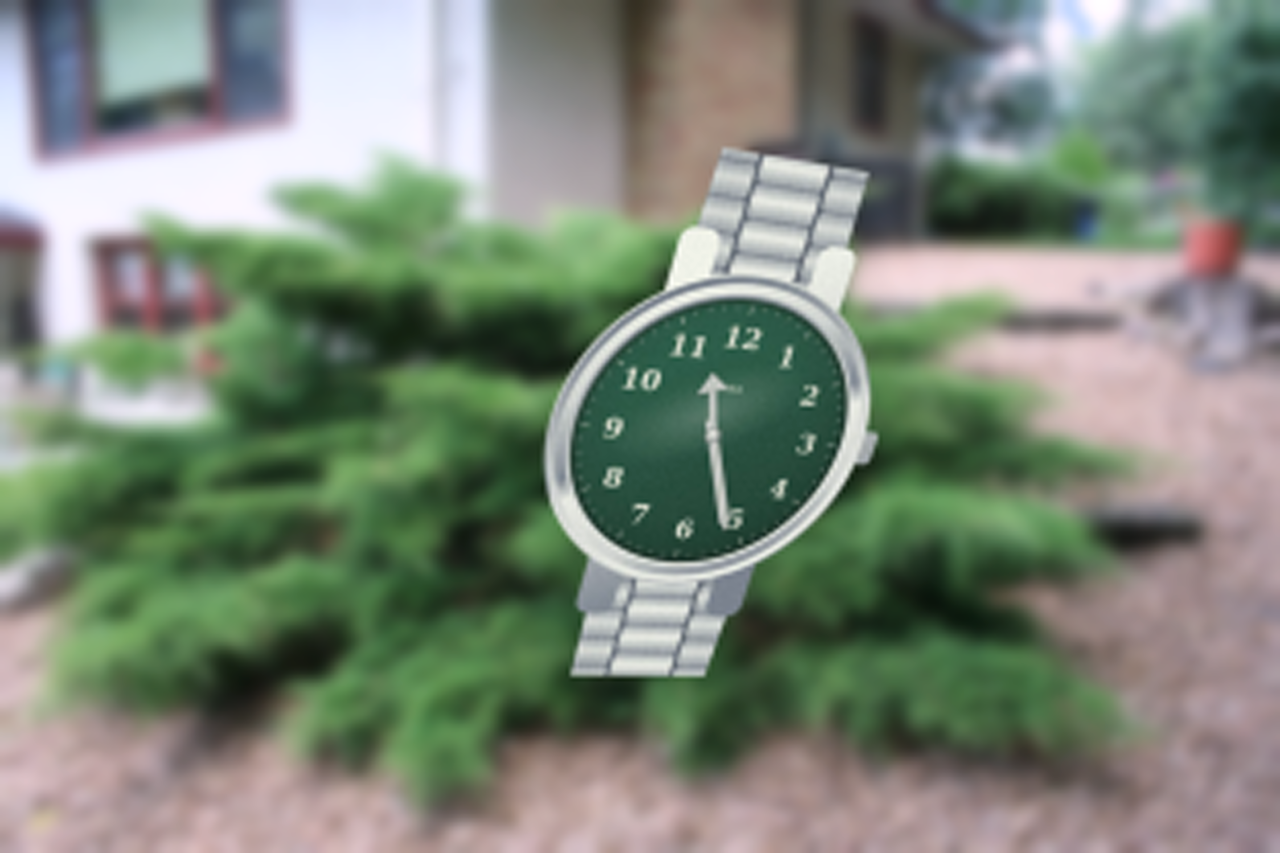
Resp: {"hour": 11, "minute": 26}
